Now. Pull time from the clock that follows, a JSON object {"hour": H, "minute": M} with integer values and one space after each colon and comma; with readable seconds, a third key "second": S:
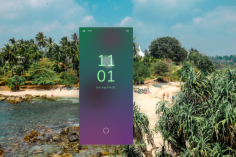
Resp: {"hour": 11, "minute": 1}
